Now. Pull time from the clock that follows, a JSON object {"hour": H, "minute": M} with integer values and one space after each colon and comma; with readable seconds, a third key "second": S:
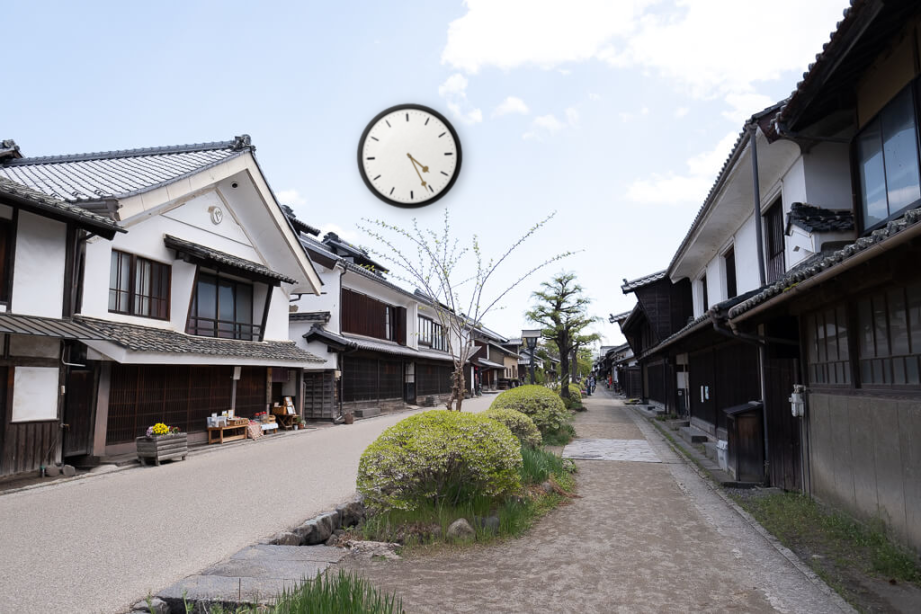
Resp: {"hour": 4, "minute": 26}
